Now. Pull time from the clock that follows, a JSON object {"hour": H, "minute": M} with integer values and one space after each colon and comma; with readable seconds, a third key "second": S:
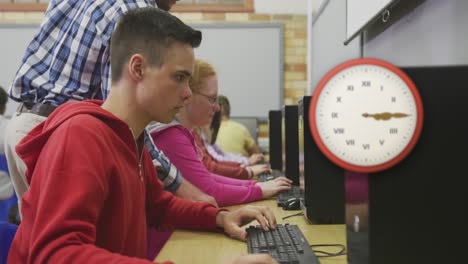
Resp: {"hour": 3, "minute": 15}
